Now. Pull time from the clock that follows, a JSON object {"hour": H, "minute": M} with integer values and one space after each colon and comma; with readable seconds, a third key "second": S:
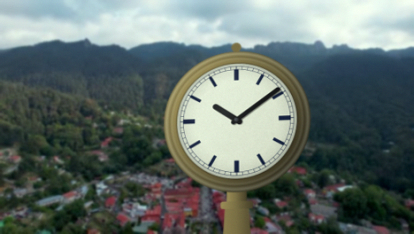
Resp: {"hour": 10, "minute": 9}
